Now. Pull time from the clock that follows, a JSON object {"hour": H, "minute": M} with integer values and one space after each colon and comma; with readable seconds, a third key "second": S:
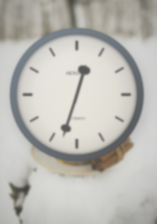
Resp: {"hour": 12, "minute": 33}
